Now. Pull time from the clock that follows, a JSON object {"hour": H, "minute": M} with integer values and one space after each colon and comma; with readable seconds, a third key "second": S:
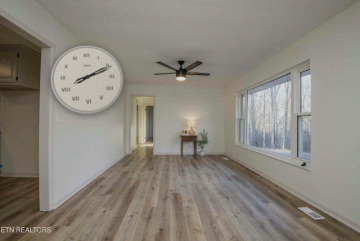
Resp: {"hour": 8, "minute": 11}
